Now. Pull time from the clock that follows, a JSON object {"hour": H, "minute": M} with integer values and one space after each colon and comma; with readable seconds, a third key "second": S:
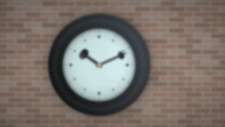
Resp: {"hour": 10, "minute": 11}
